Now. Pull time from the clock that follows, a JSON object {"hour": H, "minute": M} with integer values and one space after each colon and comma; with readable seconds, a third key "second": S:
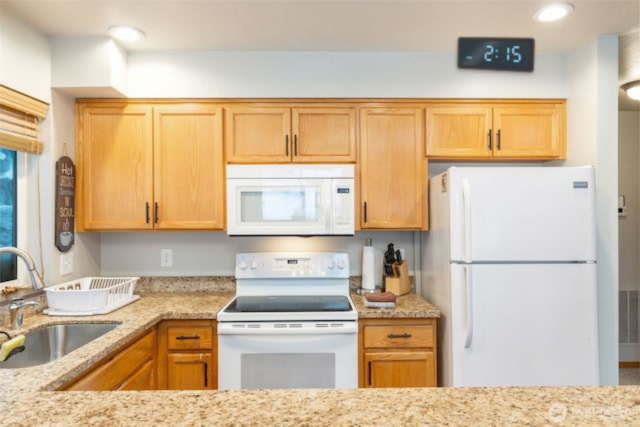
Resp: {"hour": 2, "minute": 15}
